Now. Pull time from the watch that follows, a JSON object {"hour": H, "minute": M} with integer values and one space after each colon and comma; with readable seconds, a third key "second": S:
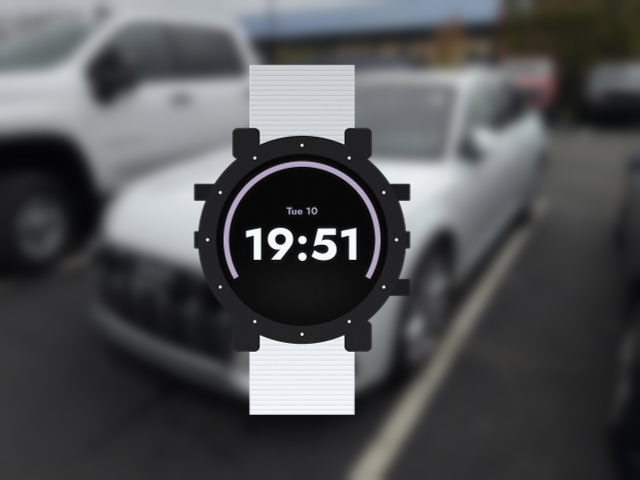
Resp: {"hour": 19, "minute": 51}
